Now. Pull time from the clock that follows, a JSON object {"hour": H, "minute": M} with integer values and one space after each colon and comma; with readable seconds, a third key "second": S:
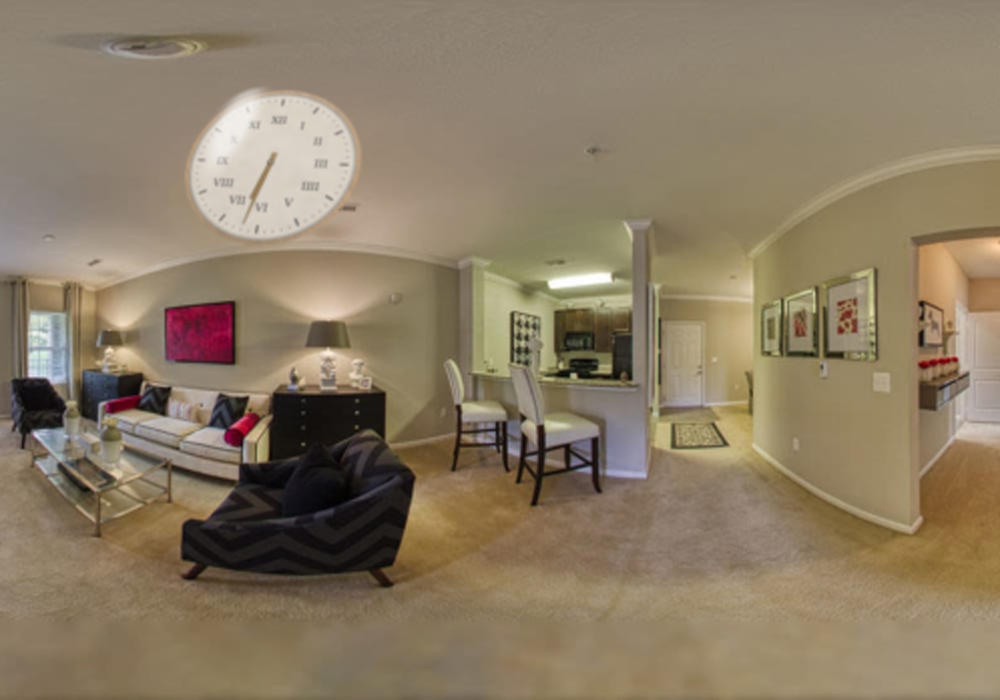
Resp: {"hour": 6, "minute": 32}
